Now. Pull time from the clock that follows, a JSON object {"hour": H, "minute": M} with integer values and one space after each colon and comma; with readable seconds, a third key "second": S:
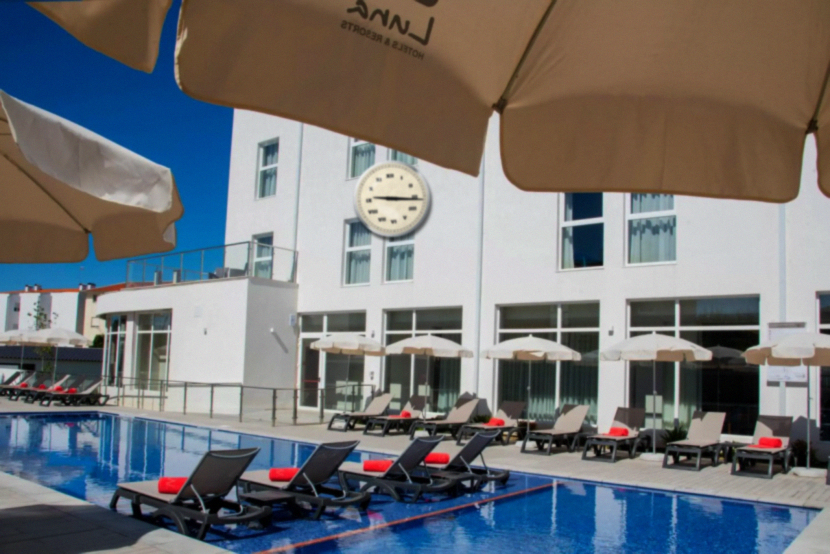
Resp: {"hour": 9, "minute": 16}
